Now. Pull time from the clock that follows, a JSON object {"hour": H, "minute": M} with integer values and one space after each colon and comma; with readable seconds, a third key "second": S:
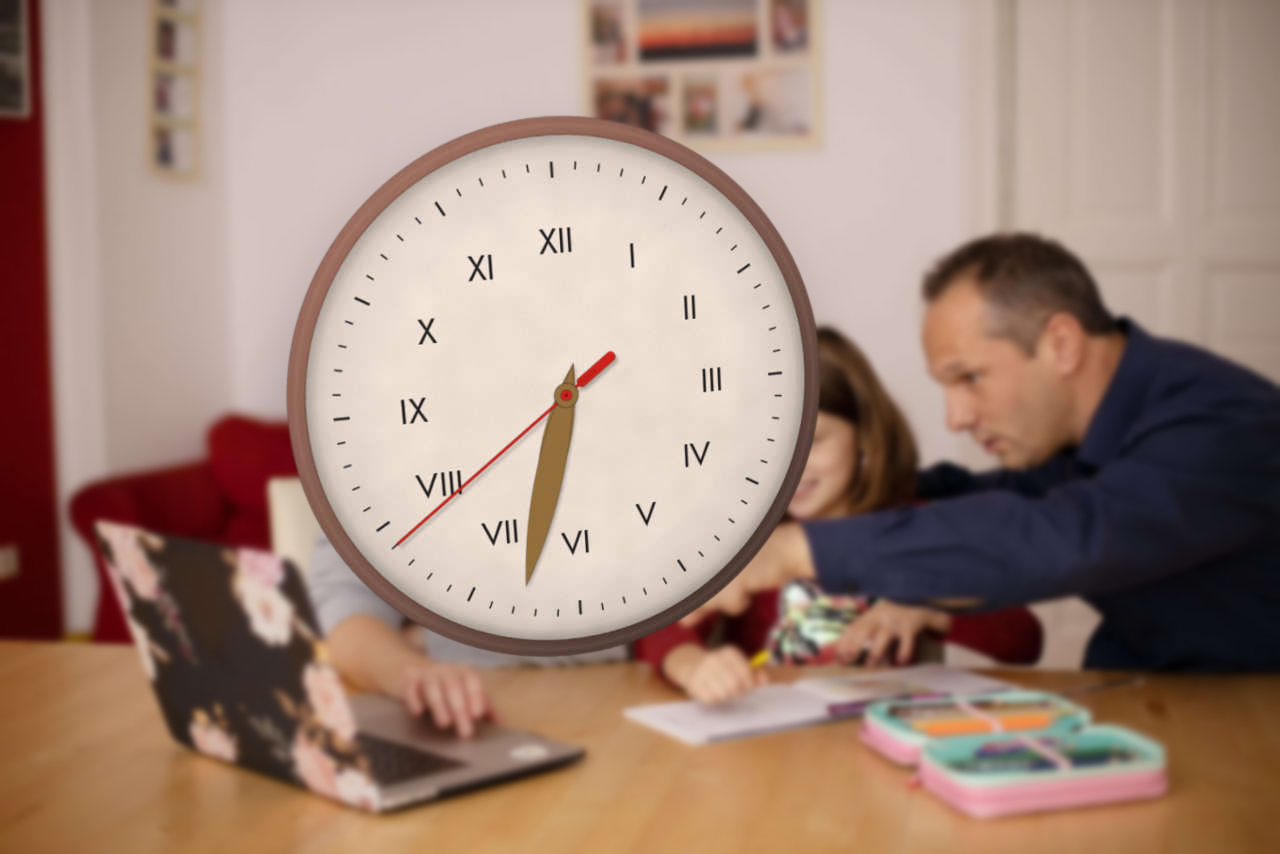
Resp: {"hour": 6, "minute": 32, "second": 39}
